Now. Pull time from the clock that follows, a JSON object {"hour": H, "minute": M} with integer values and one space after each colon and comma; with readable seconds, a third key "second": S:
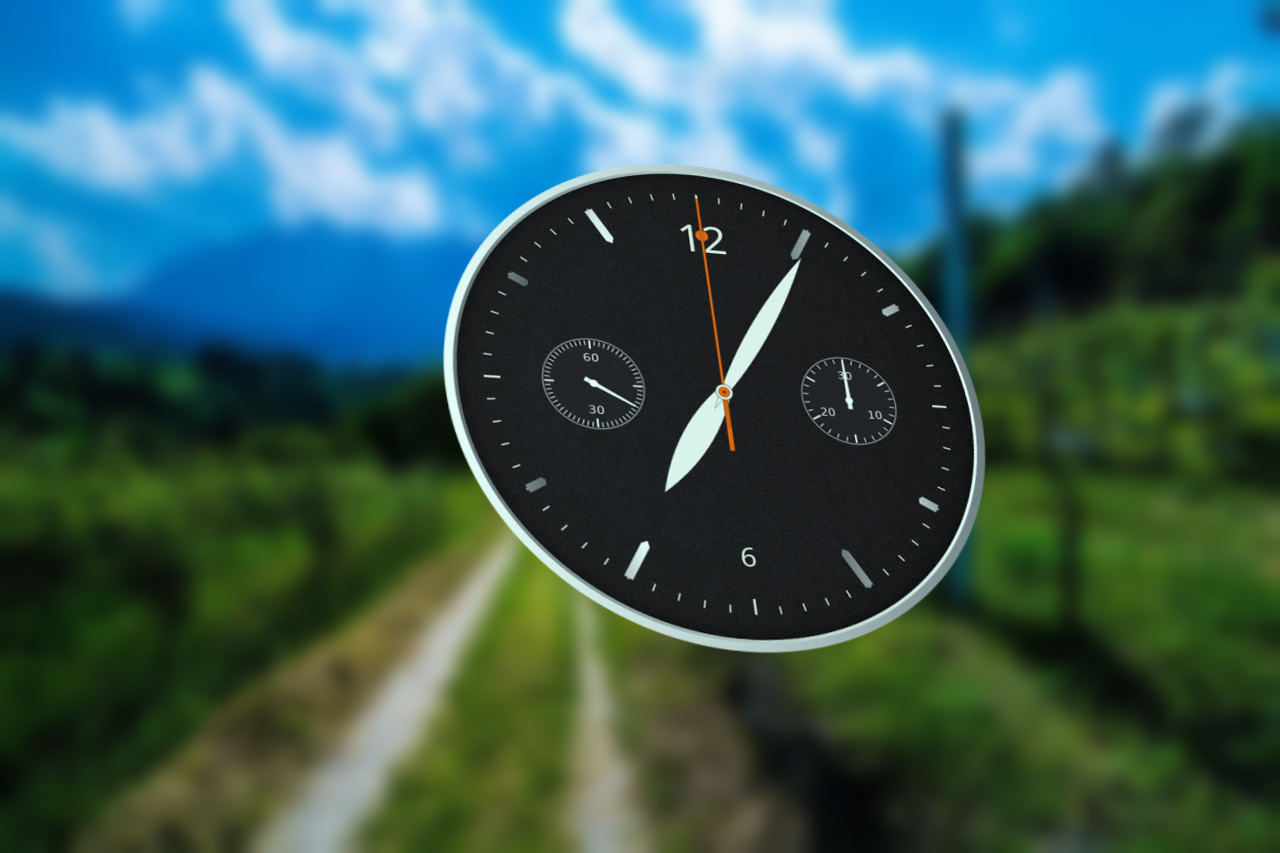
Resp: {"hour": 7, "minute": 5, "second": 20}
